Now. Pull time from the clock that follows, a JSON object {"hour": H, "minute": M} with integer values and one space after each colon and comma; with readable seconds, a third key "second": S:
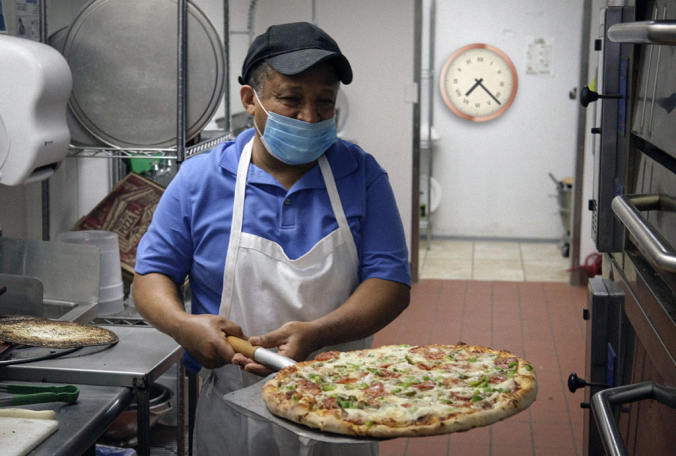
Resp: {"hour": 7, "minute": 22}
